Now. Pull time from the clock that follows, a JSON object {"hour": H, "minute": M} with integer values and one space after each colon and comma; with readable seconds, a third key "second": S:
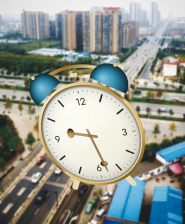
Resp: {"hour": 9, "minute": 28}
